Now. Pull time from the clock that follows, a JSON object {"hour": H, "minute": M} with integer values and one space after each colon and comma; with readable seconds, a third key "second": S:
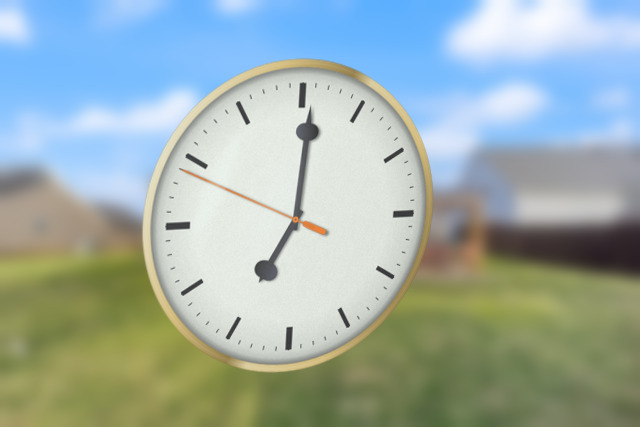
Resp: {"hour": 7, "minute": 0, "second": 49}
